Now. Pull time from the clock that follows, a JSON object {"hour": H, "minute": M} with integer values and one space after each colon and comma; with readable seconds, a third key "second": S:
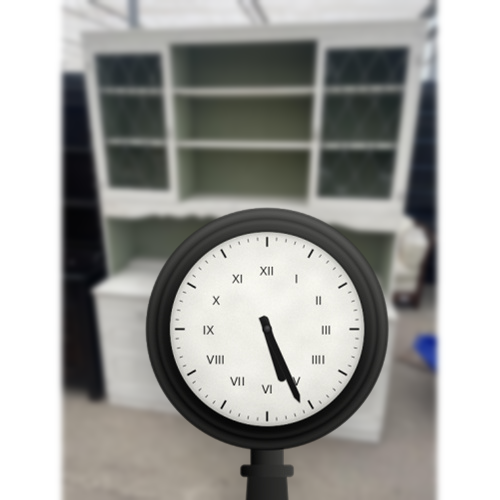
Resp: {"hour": 5, "minute": 26}
